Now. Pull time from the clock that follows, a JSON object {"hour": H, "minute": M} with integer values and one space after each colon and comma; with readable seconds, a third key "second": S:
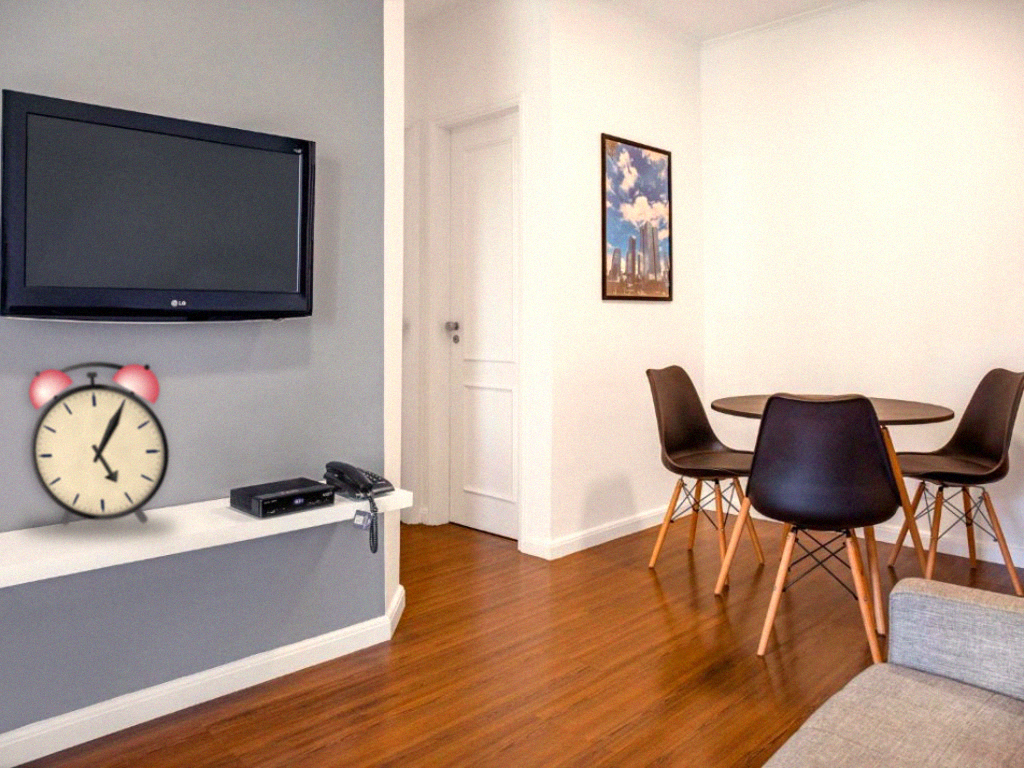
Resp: {"hour": 5, "minute": 5}
